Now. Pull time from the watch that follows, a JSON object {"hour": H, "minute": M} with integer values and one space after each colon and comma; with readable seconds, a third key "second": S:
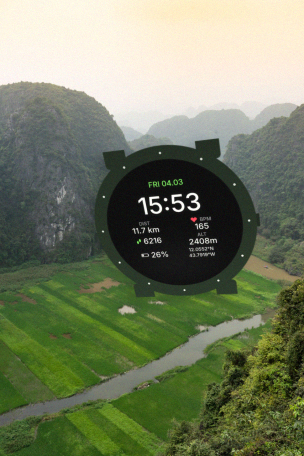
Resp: {"hour": 15, "minute": 53}
